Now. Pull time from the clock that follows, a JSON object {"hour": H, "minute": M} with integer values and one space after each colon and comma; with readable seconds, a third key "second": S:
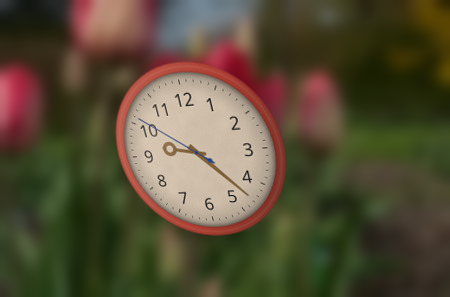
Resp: {"hour": 9, "minute": 22, "second": 51}
